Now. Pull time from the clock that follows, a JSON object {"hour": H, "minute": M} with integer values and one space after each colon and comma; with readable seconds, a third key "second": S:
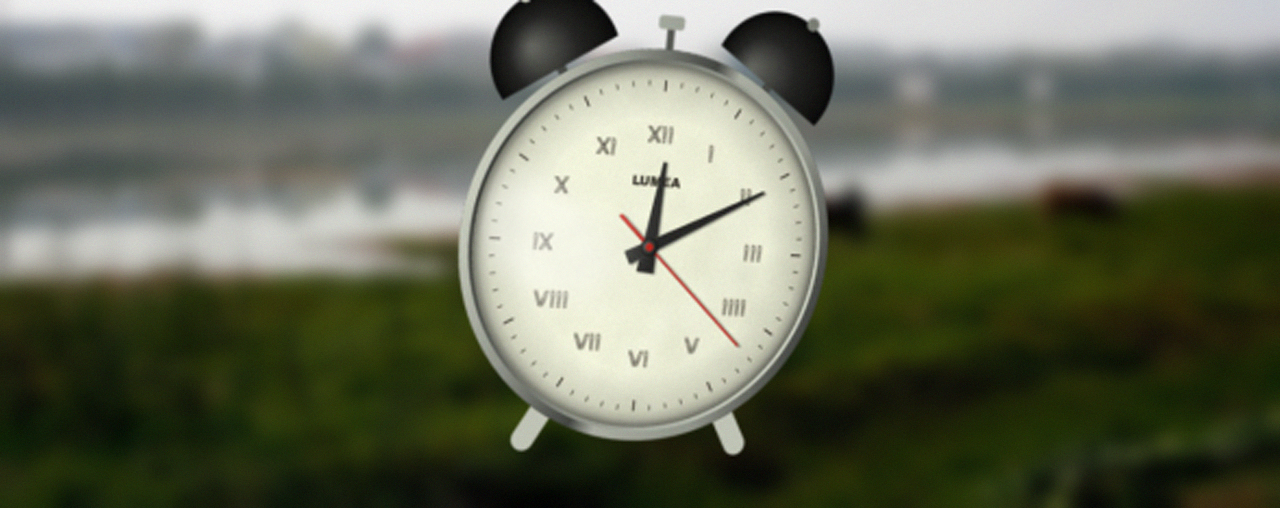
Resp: {"hour": 12, "minute": 10, "second": 22}
